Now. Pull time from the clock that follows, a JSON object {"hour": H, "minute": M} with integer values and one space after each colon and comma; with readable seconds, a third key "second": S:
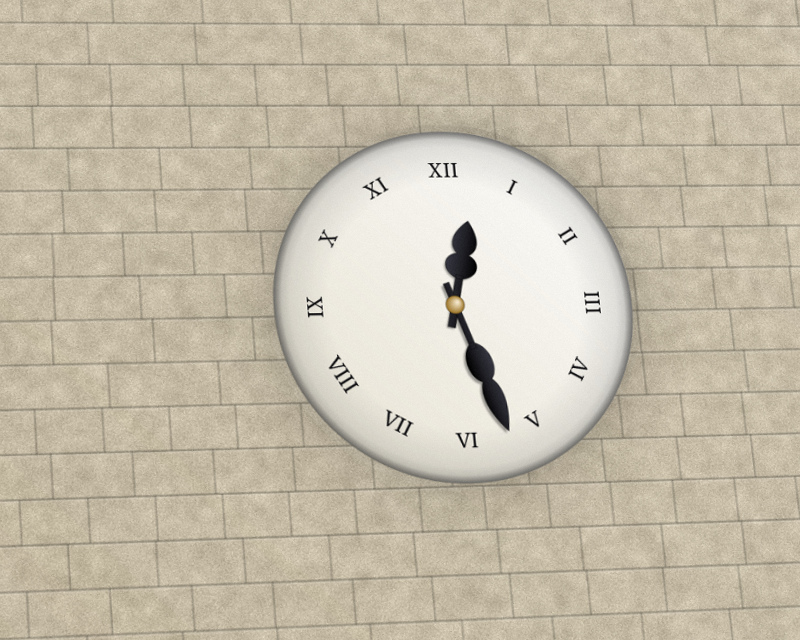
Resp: {"hour": 12, "minute": 27}
